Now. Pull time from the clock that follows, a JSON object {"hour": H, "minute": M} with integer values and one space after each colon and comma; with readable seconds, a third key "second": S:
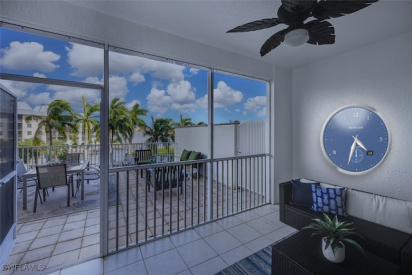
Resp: {"hour": 4, "minute": 33}
